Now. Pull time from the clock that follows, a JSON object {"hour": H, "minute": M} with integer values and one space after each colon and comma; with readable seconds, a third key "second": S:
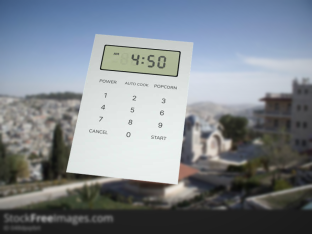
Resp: {"hour": 4, "minute": 50}
